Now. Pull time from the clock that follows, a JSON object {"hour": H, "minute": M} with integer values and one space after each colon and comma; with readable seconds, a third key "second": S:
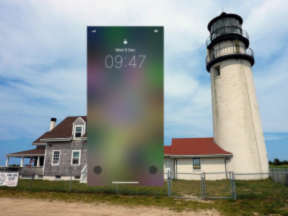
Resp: {"hour": 9, "minute": 47}
